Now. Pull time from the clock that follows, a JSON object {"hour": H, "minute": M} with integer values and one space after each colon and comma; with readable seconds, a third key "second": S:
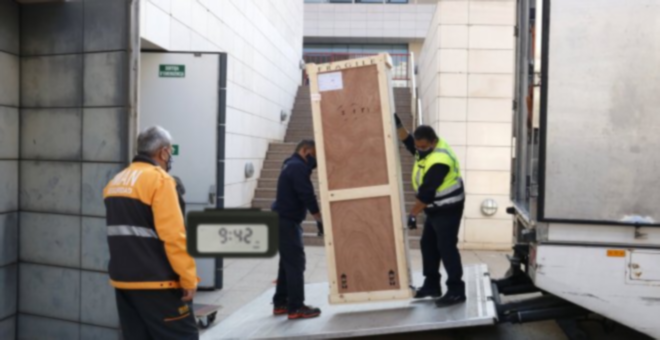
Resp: {"hour": 9, "minute": 42}
